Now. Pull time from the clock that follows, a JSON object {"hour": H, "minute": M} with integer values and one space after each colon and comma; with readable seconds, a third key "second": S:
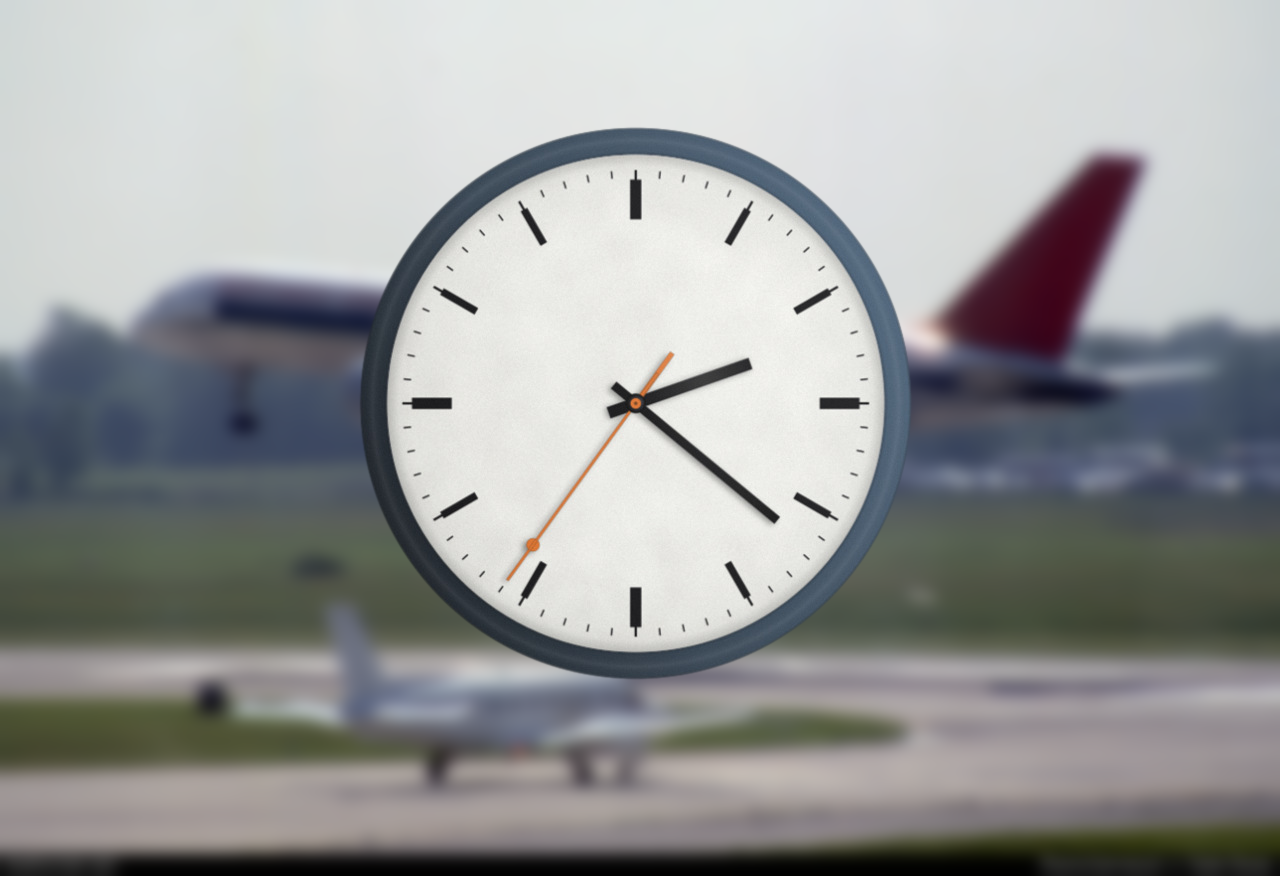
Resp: {"hour": 2, "minute": 21, "second": 36}
